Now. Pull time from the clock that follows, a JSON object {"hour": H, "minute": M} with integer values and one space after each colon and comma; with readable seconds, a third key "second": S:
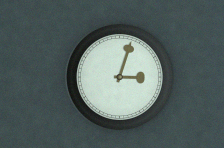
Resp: {"hour": 3, "minute": 3}
